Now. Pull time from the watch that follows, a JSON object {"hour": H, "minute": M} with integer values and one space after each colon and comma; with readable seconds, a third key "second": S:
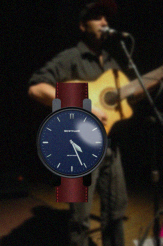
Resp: {"hour": 4, "minute": 26}
